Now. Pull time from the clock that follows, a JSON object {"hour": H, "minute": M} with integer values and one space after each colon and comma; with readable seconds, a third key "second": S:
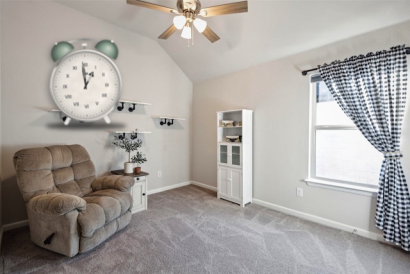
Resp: {"hour": 12, "minute": 59}
